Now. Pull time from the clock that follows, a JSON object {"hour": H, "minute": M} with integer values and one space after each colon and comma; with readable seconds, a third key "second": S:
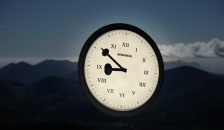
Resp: {"hour": 8, "minute": 51}
